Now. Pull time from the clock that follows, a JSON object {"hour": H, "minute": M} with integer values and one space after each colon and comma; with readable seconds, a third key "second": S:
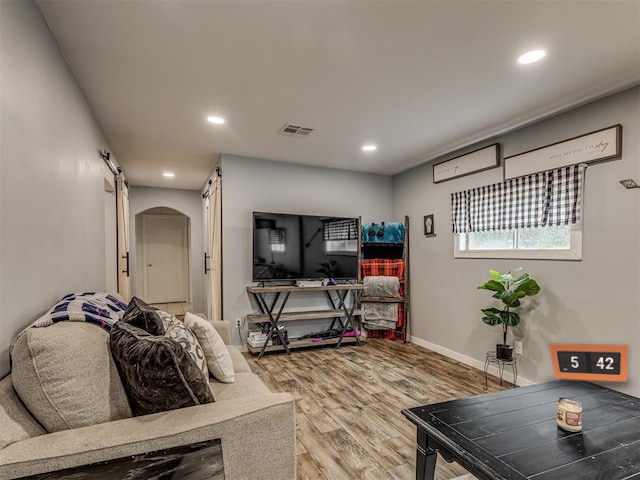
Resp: {"hour": 5, "minute": 42}
